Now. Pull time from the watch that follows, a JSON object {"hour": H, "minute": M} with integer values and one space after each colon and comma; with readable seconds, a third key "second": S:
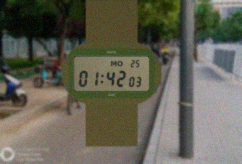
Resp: {"hour": 1, "minute": 42, "second": 3}
